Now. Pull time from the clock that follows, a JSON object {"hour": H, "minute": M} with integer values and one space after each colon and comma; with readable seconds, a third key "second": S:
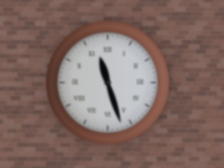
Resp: {"hour": 11, "minute": 27}
